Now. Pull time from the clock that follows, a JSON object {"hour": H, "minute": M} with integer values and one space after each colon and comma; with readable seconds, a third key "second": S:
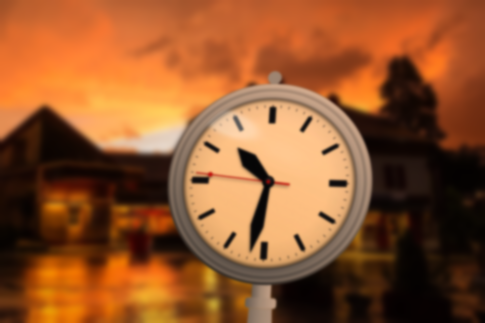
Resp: {"hour": 10, "minute": 31, "second": 46}
